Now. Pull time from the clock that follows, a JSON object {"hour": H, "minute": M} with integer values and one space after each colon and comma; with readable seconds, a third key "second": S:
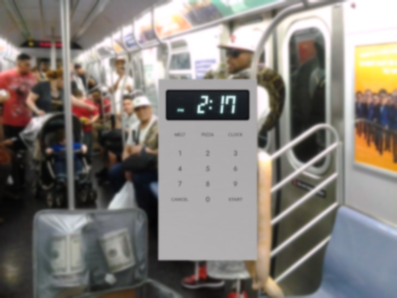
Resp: {"hour": 2, "minute": 17}
